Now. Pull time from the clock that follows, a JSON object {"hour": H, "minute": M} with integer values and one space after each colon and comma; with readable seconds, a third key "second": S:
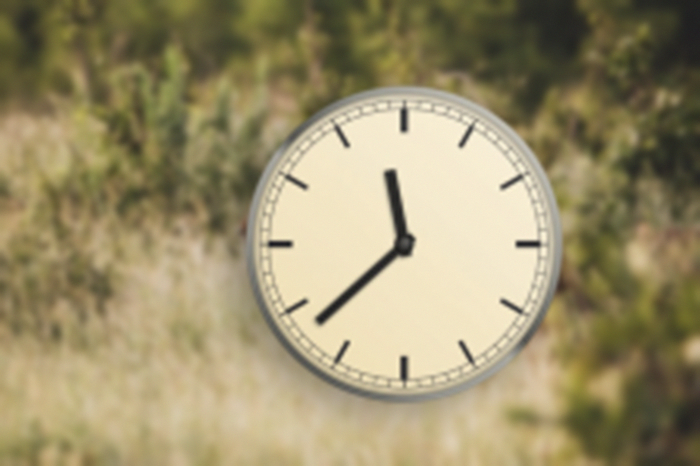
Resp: {"hour": 11, "minute": 38}
